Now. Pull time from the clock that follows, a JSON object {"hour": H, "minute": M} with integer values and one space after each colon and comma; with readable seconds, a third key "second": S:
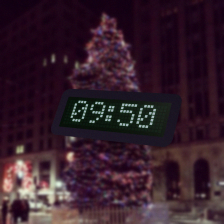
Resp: {"hour": 9, "minute": 50}
